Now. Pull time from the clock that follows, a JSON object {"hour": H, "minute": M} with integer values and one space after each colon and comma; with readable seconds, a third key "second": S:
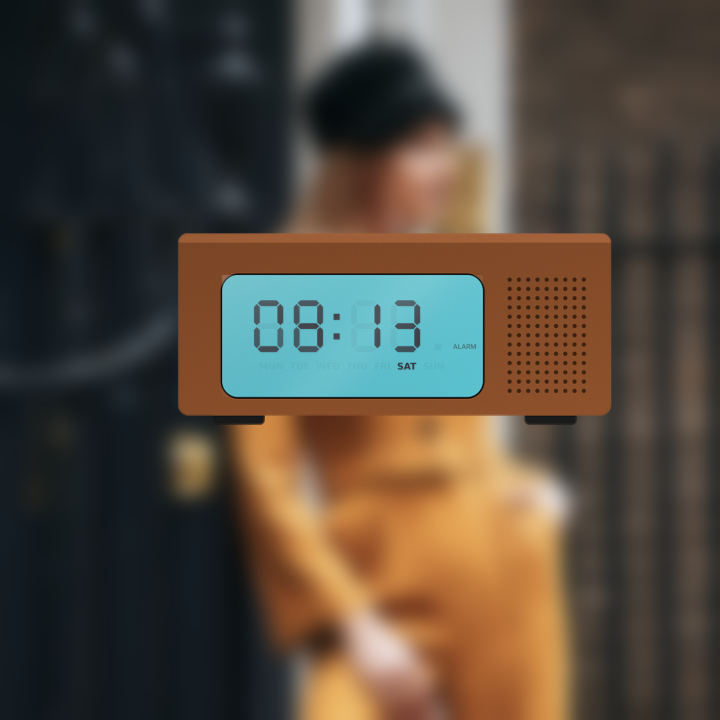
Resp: {"hour": 8, "minute": 13}
